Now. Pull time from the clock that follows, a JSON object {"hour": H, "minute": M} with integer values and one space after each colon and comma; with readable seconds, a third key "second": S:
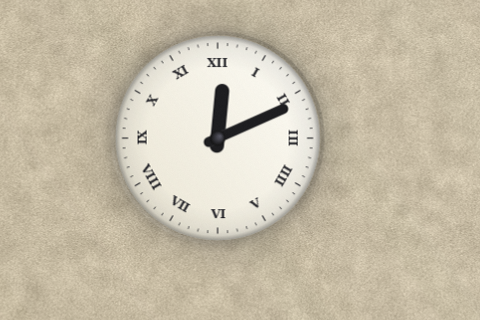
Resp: {"hour": 12, "minute": 11}
